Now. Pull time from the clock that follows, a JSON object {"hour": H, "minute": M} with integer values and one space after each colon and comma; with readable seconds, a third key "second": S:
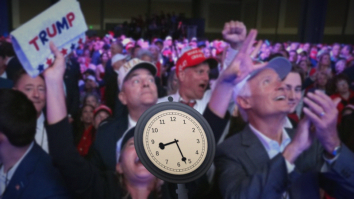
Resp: {"hour": 8, "minute": 27}
